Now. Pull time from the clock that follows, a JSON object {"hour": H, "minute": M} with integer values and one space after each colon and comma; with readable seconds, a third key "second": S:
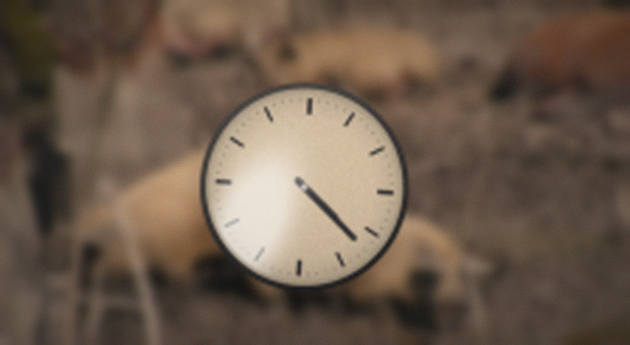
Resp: {"hour": 4, "minute": 22}
